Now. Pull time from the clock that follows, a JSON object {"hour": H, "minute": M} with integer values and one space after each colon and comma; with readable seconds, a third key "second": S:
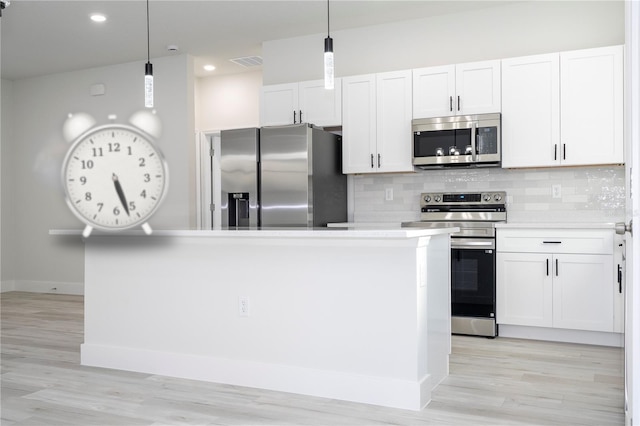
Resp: {"hour": 5, "minute": 27}
